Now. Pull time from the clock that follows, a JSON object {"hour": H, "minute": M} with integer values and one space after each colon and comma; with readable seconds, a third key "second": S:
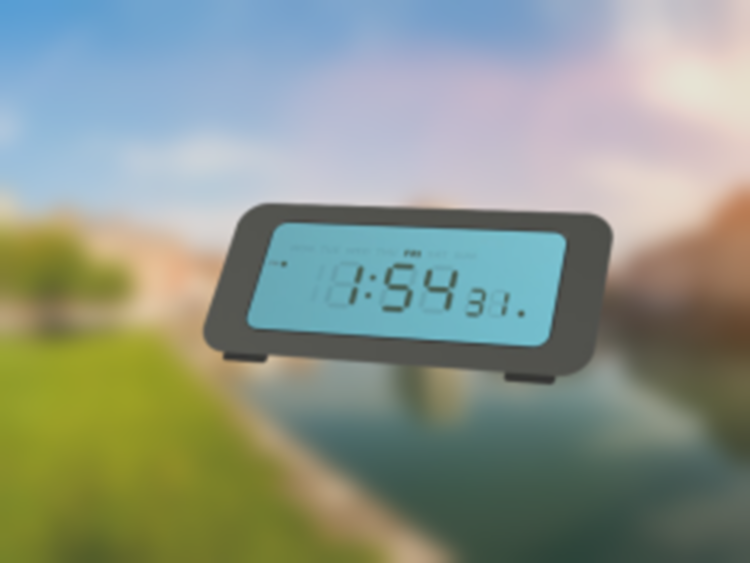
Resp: {"hour": 1, "minute": 54, "second": 31}
